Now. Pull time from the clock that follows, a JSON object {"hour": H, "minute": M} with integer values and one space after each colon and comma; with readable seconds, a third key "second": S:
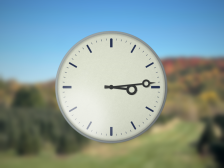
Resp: {"hour": 3, "minute": 14}
